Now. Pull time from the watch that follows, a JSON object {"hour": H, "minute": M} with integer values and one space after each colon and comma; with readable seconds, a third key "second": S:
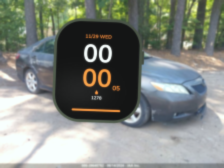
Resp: {"hour": 0, "minute": 0}
